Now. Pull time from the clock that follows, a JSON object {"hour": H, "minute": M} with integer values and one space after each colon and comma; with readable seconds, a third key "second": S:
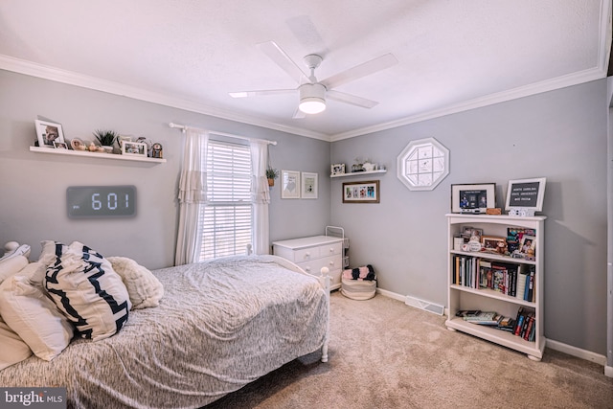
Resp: {"hour": 6, "minute": 1}
